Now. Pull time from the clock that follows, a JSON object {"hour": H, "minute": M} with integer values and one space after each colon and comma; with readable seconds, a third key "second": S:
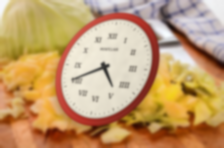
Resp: {"hour": 4, "minute": 41}
